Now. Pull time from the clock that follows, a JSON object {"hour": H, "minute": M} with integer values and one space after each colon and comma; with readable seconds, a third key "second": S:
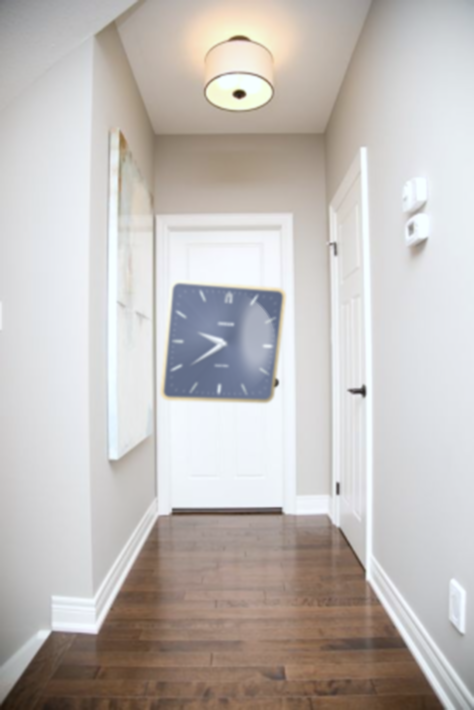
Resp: {"hour": 9, "minute": 39}
